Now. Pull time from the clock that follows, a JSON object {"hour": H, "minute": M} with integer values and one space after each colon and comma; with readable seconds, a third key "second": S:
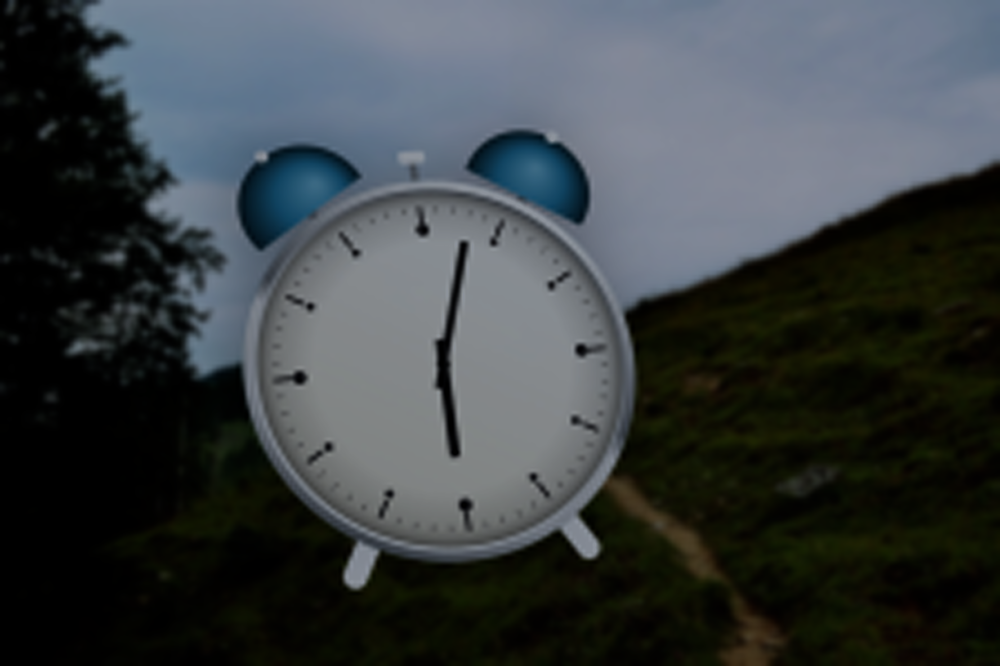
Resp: {"hour": 6, "minute": 3}
